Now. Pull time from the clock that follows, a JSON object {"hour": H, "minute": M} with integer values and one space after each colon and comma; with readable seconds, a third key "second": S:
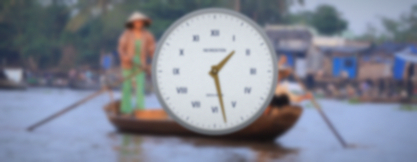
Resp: {"hour": 1, "minute": 28}
